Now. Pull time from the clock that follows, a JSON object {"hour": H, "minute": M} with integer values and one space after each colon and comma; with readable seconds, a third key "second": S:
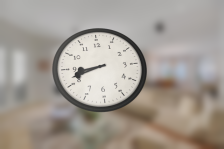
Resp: {"hour": 8, "minute": 42}
